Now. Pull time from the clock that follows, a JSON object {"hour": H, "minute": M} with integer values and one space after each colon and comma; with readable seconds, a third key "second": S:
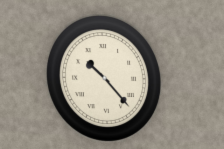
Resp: {"hour": 10, "minute": 23}
